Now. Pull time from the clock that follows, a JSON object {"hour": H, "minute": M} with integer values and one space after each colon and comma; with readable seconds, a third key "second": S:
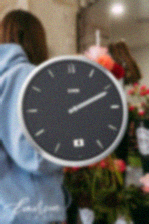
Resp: {"hour": 2, "minute": 11}
